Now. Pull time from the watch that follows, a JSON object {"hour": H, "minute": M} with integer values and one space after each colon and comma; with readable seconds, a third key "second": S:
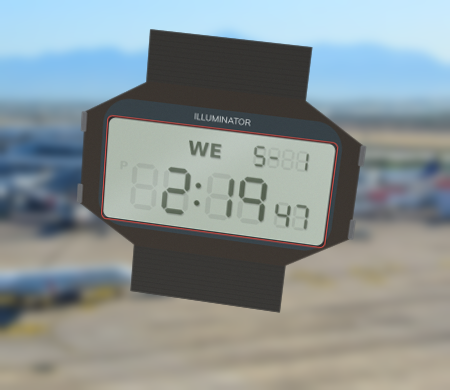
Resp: {"hour": 2, "minute": 19, "second": 47}
